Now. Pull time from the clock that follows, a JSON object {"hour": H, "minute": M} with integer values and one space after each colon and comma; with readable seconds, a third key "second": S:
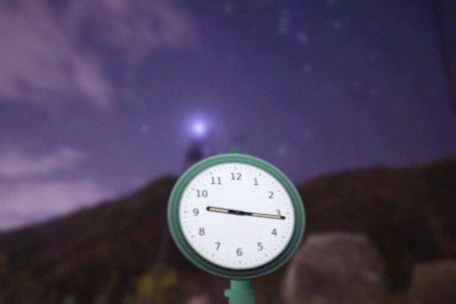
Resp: {"hour": 9, "minute": 16}
